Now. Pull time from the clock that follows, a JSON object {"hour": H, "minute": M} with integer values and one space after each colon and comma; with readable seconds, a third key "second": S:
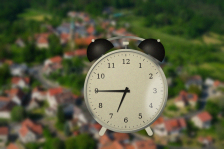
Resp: {"hour": 6, "minute": 45}
